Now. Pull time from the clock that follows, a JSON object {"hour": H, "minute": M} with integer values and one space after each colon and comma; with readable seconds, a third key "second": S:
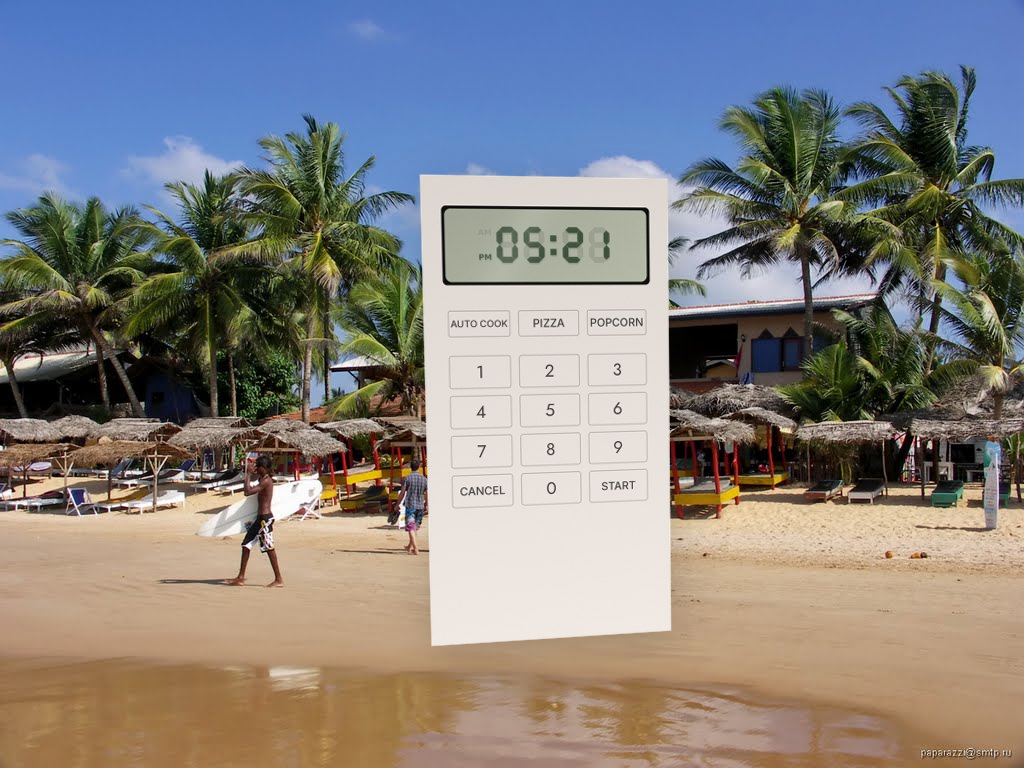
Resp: {"hour": 5, "minute": 21}
